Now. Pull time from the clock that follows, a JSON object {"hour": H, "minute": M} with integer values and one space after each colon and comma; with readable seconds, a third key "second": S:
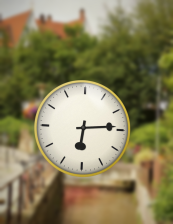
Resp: {"hour": 6, "minute": 14}
